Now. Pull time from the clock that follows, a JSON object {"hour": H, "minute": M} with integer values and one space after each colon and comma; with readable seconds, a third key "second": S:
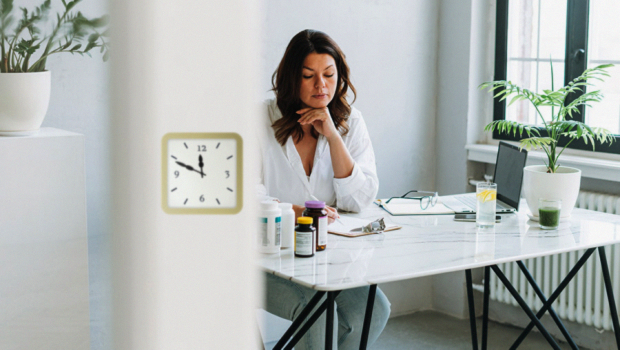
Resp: {"hour": 11, "minute": 49}
